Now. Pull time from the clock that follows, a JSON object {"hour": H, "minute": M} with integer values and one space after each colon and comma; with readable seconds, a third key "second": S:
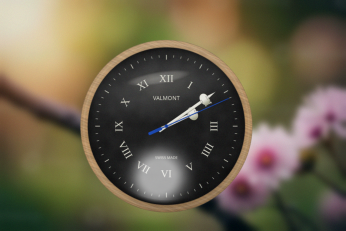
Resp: {"hour": 2, "minute": 9, "second": 11}
